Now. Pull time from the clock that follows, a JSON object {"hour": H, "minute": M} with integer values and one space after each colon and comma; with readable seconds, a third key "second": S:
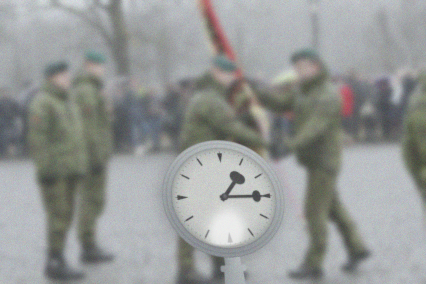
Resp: {"hour": 1, "minute": 15}
